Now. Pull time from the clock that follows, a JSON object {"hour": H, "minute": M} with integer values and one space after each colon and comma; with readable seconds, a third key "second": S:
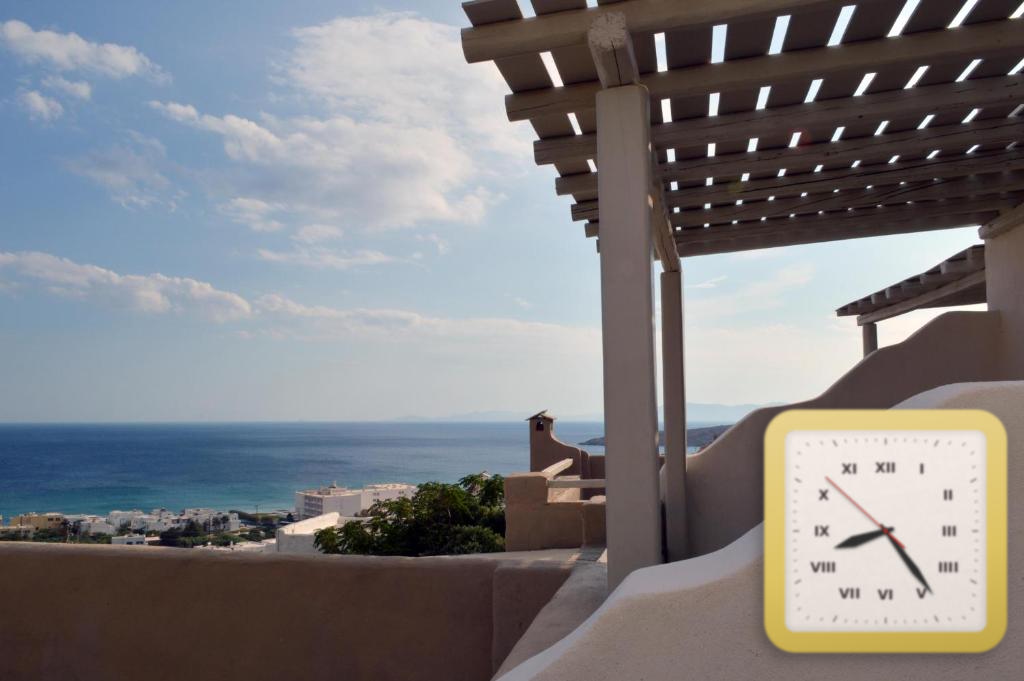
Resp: {"hour": 8, "minute": 23, "second": 52}
